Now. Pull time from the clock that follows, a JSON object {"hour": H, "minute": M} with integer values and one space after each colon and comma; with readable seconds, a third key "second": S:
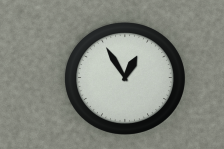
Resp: {"hour": 12, "minute": 55}
